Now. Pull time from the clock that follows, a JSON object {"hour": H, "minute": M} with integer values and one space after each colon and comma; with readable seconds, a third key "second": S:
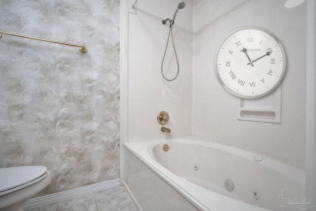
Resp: {"hour": 11, "minute": 11}
